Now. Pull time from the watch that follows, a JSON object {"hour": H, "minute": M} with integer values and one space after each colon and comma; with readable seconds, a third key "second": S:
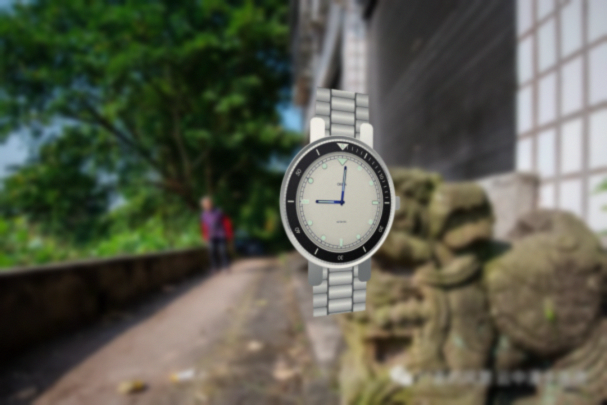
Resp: {"hour": 9, "minute": 1}
